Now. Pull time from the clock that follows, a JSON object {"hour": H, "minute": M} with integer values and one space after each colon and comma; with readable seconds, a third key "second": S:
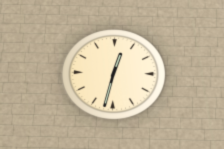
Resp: {"hour": 12, "minute": 32}
